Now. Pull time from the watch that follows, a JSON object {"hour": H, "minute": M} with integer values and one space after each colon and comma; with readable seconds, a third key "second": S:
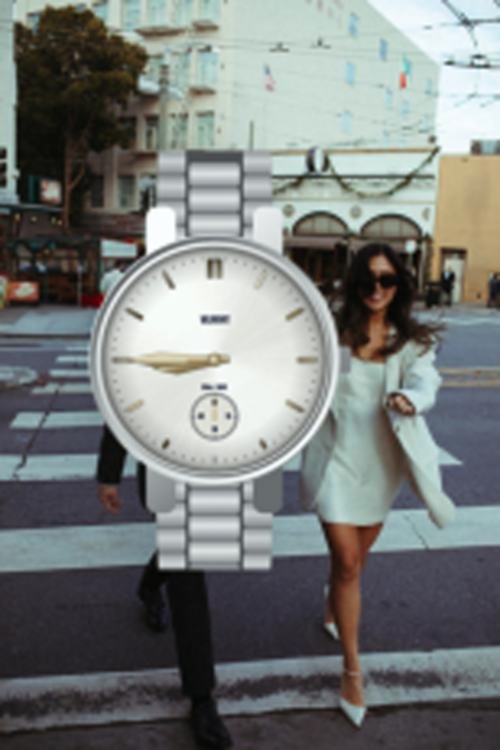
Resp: {"hour": 8, "minute": 45}
